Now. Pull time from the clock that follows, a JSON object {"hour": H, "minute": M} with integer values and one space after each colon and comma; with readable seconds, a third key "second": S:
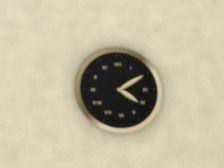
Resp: {"hour": 4, "minute": 10}
